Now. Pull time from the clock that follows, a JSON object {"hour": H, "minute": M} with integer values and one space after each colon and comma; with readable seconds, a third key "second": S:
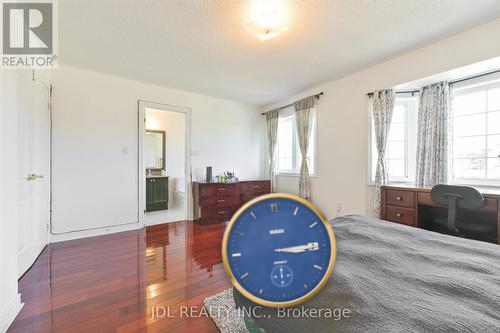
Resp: {"hour": 3, "minute": 15}
